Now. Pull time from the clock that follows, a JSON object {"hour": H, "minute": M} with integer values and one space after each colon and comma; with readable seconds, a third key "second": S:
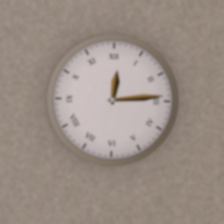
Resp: {"hour": 12, "minute": 14}
